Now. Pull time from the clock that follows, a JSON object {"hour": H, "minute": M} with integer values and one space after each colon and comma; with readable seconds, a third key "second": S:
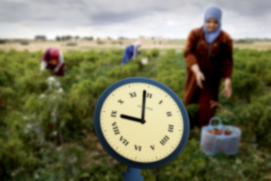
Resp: {"hour": 8, "minute": 59}
